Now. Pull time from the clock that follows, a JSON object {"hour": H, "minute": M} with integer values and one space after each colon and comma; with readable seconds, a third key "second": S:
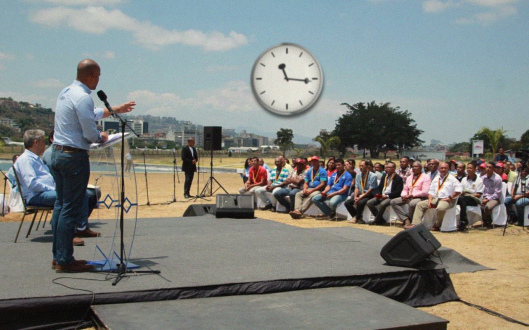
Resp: {"hour": 11, "minute": 16}
